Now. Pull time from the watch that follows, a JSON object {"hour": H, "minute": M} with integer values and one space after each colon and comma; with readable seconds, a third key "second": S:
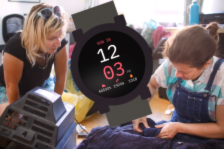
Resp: {"hour": 12, "minute": 3}
